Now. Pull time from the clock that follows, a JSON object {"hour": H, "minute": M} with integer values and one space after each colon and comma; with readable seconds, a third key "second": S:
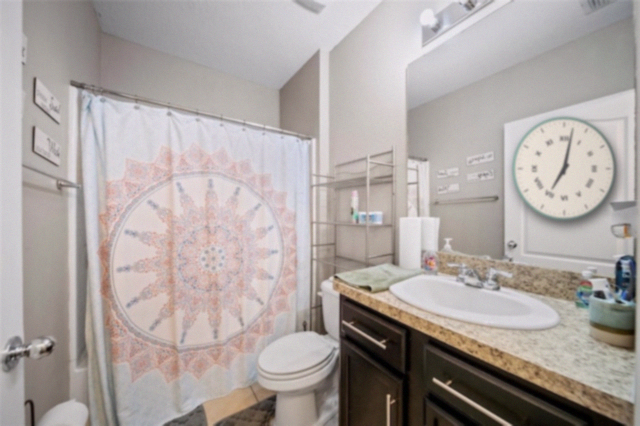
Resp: {"hour": 7, "minute": 2}
